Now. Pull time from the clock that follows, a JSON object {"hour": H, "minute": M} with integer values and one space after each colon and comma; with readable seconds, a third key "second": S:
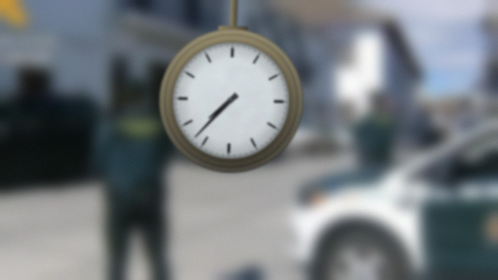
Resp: {"hour": 7, "minute": 37}
